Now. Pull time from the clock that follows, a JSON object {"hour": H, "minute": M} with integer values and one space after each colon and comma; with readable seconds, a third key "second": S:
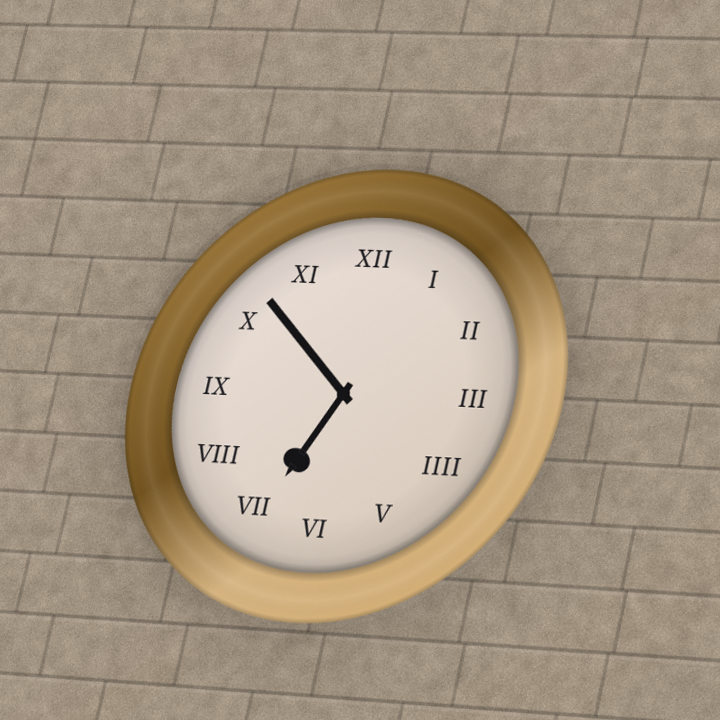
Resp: {"hour": 6, "minute": 52}
